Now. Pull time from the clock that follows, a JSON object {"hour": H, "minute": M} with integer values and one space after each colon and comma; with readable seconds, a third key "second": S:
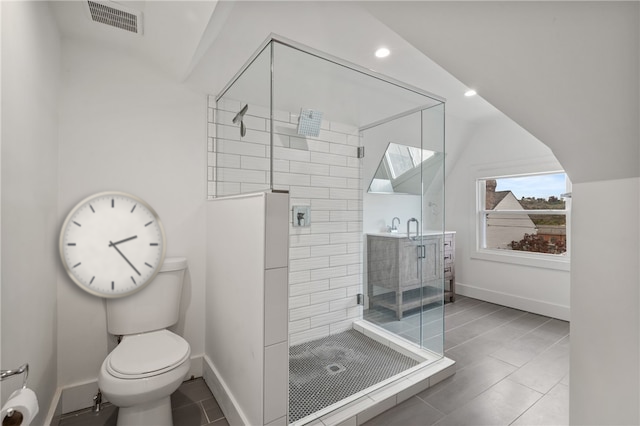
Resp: {"hour": 2, "minute": 23}
